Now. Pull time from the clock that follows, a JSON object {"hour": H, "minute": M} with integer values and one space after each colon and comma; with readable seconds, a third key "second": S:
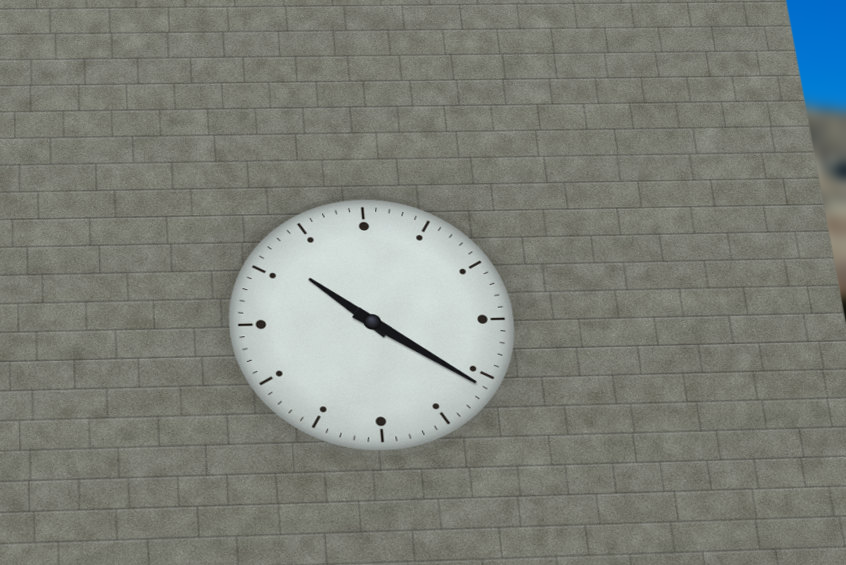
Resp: {"hour": 10, "minute": 21}
